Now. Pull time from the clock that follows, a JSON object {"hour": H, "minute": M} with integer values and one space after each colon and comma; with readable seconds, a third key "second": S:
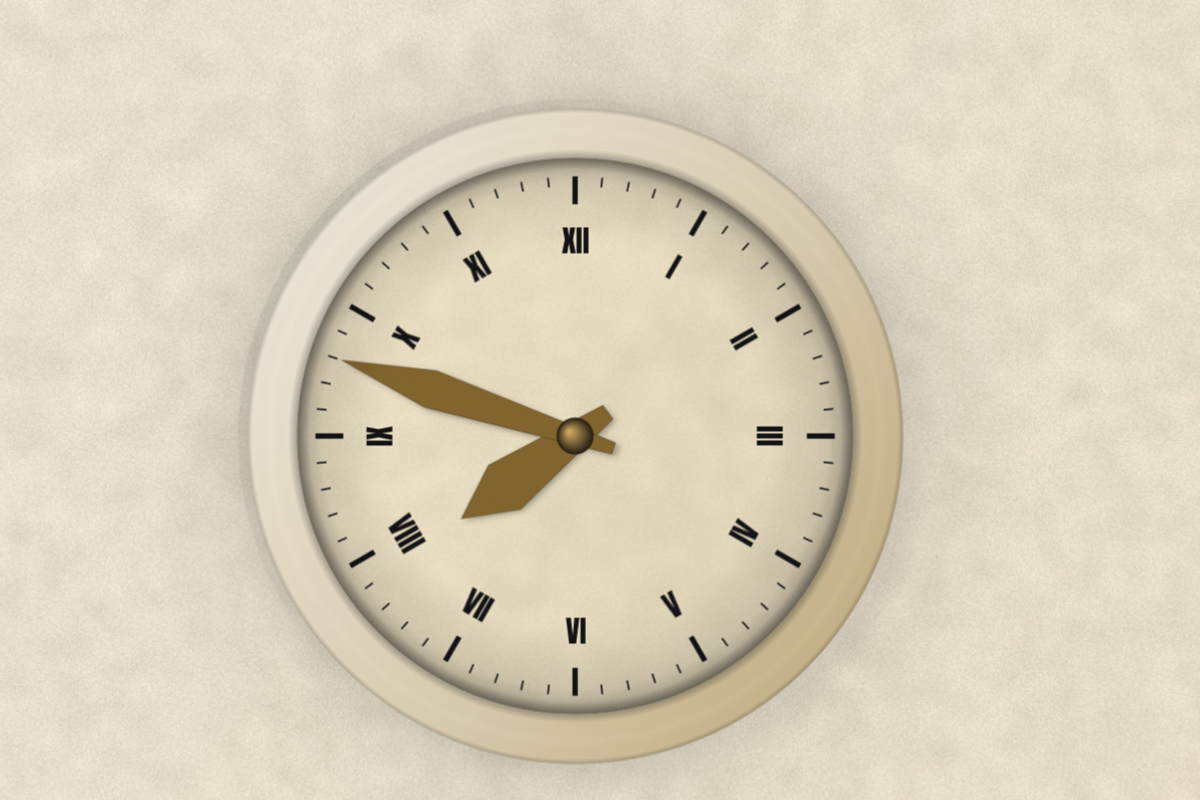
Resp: {"hour": 7, "minute": 48}
